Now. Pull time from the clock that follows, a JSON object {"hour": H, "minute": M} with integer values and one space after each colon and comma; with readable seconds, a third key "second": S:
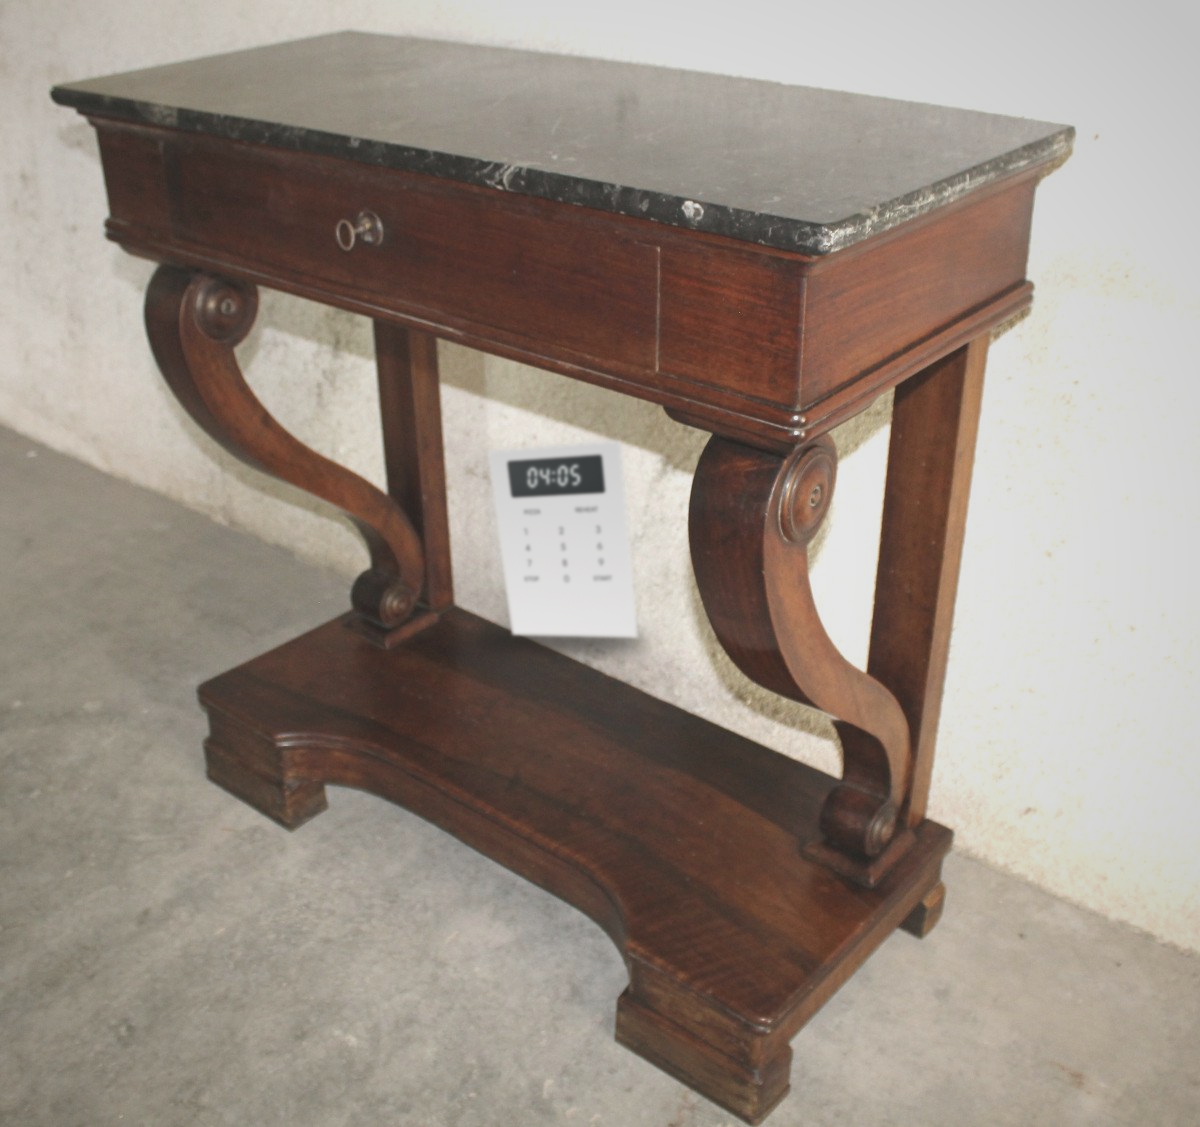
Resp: {"hour": 4, "minute": 5}
